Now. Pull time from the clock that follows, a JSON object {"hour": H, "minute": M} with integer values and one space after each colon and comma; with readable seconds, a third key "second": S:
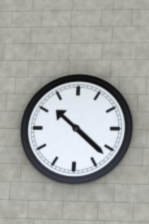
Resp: {"hour": 10, "minute": 22}
